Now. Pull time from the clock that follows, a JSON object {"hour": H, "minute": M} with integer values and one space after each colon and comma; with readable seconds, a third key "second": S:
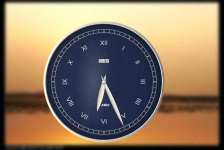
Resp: {"hour": 6, "minute": 26}
